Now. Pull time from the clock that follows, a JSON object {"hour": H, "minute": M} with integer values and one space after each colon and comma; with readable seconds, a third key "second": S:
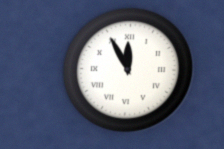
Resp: {"hour": 11, "minute": 55}
